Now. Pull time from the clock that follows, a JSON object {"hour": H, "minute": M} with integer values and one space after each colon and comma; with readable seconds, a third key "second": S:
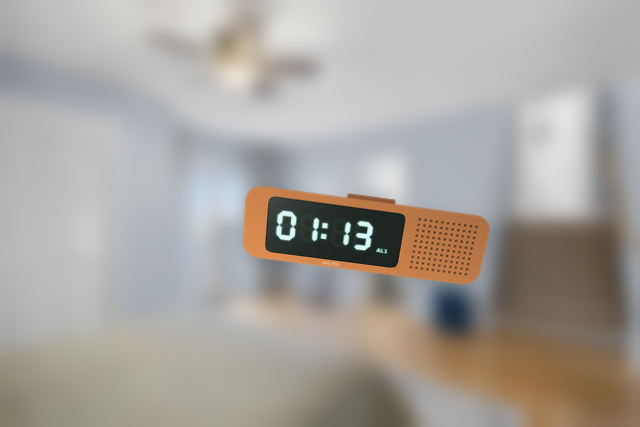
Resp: {"hour": 1, "minute": 13}
